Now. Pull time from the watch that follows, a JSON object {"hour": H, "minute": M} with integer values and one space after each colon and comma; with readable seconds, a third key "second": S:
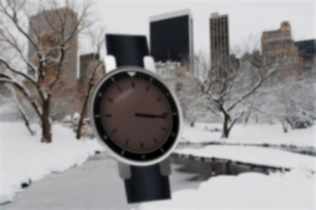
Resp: {"hour": 3, "minute": 16}
